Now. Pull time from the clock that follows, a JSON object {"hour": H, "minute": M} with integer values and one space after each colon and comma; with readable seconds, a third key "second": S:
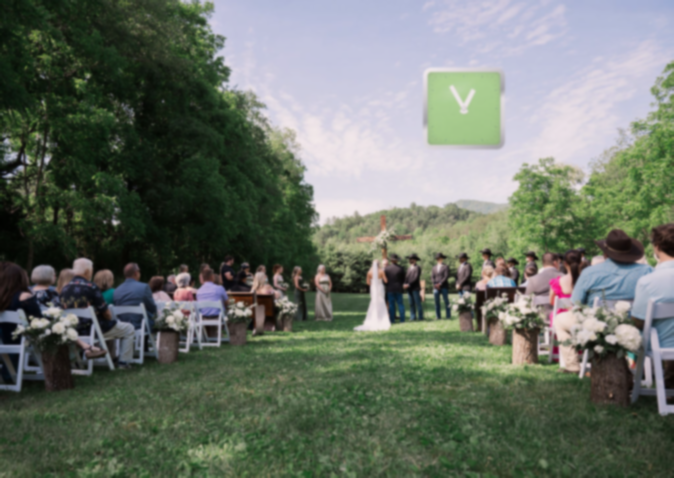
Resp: {"hour": 12, "minute": 55}
